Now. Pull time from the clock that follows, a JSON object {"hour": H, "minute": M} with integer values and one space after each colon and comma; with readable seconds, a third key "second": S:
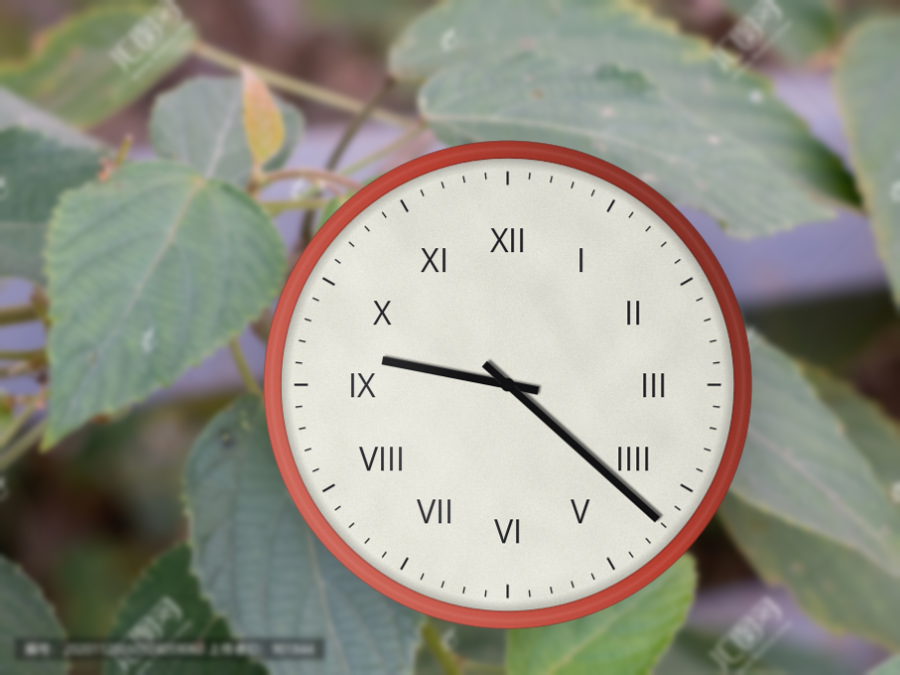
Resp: {"hour": 9, "minute": 22}
